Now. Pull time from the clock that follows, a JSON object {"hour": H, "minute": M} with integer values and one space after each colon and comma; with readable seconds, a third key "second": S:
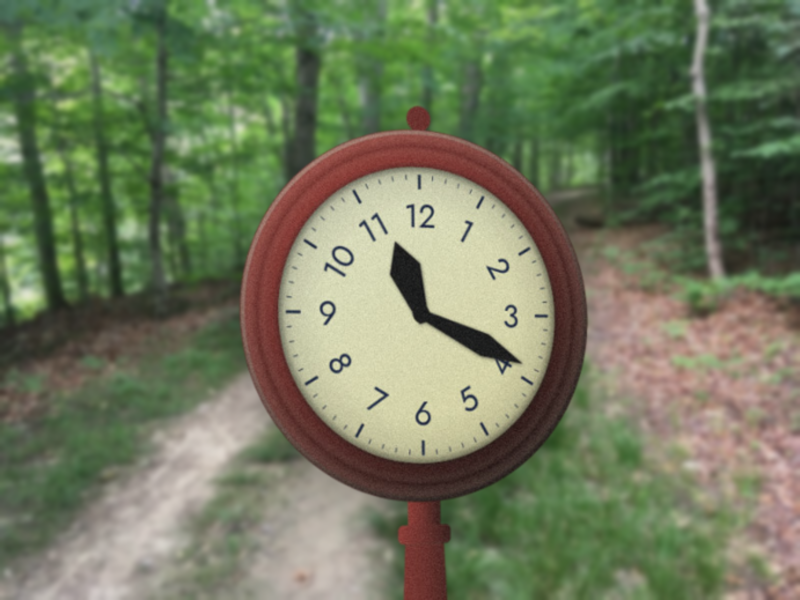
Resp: {"hour": 11, "minute": 19}
